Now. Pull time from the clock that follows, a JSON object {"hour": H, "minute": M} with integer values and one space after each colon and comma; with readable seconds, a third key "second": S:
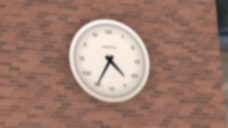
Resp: {"hour": 4, "minute": 35}
